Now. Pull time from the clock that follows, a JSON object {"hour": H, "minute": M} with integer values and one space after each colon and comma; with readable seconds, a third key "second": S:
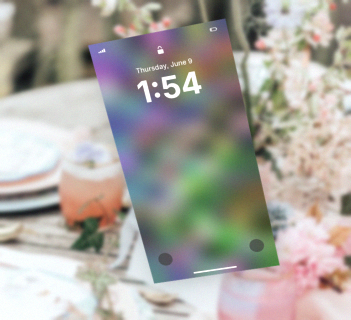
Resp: {"hour": 1, "minute": 54}
